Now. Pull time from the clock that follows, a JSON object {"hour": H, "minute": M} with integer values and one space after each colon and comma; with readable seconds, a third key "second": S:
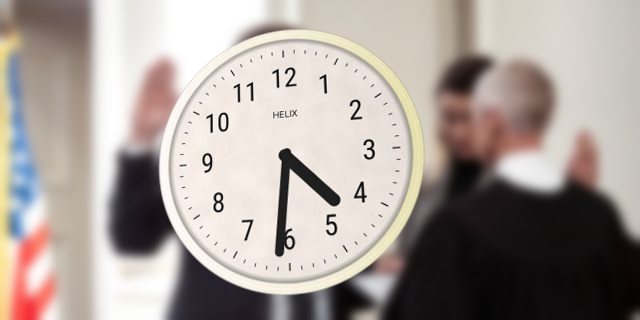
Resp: {"hour": 4, "minute": 31}
